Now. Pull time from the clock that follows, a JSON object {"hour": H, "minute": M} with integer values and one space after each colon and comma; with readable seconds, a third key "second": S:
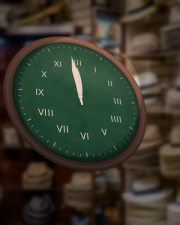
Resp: {"hour": 11, "minute": 59}
